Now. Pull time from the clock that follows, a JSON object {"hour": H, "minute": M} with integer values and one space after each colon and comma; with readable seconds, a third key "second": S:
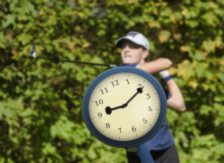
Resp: {"hour": 9, "minute": 11}
